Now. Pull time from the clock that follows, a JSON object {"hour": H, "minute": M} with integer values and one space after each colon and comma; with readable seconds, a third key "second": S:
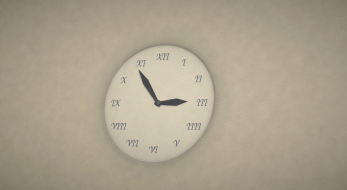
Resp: {"hour": 2, "minute": 54}
